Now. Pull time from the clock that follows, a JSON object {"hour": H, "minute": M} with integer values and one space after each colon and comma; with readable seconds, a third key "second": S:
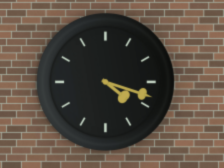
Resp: {"hour": 4, "minute": 18}
